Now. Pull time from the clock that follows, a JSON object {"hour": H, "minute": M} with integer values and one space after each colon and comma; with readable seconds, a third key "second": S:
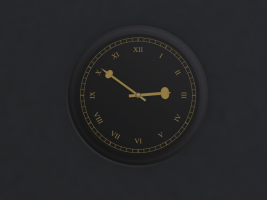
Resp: {"hour": 2, "minute": 51}
